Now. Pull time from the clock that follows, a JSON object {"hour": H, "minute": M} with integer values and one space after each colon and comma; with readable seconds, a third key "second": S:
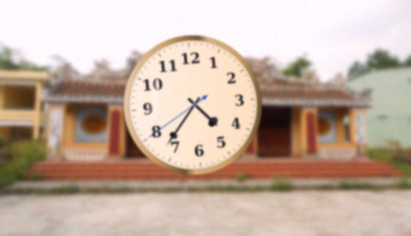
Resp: {"hour": 4, "minute": 36, "second": 40}
